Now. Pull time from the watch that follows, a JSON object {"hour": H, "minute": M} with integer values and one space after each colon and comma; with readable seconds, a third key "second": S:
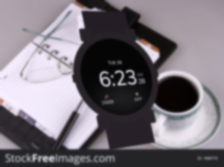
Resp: {"hour": 6, "minute": 23}
